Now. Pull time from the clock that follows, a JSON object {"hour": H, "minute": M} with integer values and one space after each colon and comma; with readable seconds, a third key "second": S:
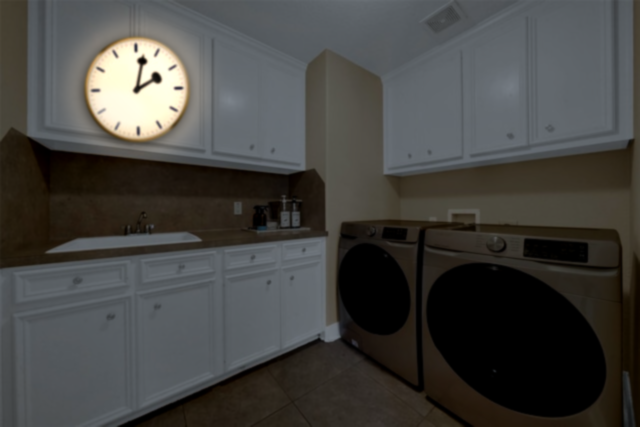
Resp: {"hour": 2, "minute": 2}
